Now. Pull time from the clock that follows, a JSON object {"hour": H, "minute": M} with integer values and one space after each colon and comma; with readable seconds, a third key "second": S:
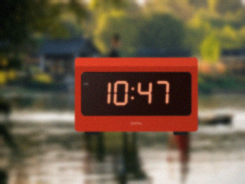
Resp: {"hour": 10, "minute": 47}
